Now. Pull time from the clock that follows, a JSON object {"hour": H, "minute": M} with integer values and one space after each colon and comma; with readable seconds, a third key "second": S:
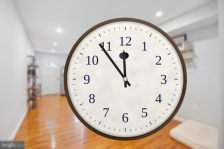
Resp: {"hour": 11, "minute": 54}
